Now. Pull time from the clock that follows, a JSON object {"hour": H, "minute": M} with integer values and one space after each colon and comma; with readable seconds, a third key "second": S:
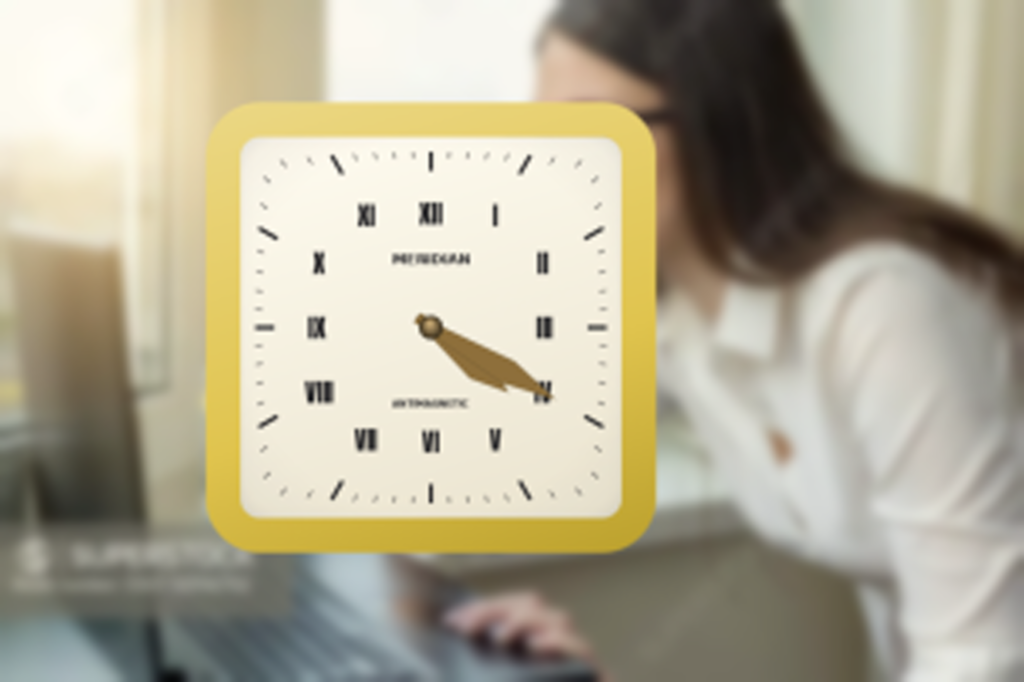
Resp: {"hour": 4, "minute": 20}
